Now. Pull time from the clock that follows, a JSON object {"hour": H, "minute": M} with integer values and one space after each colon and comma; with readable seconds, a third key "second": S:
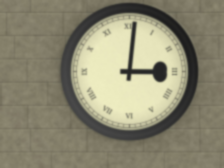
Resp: {"hour": 3, "minute": 1}
